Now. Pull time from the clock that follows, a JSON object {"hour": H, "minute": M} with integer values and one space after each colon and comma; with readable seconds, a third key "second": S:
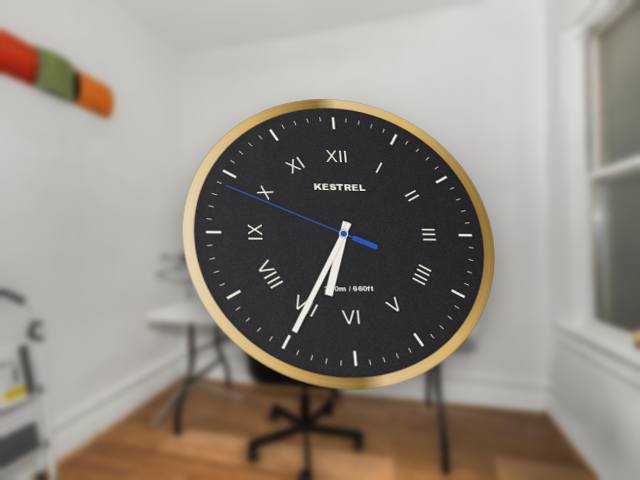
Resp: {"hour": 6, "minute": 34, "second": 49}
